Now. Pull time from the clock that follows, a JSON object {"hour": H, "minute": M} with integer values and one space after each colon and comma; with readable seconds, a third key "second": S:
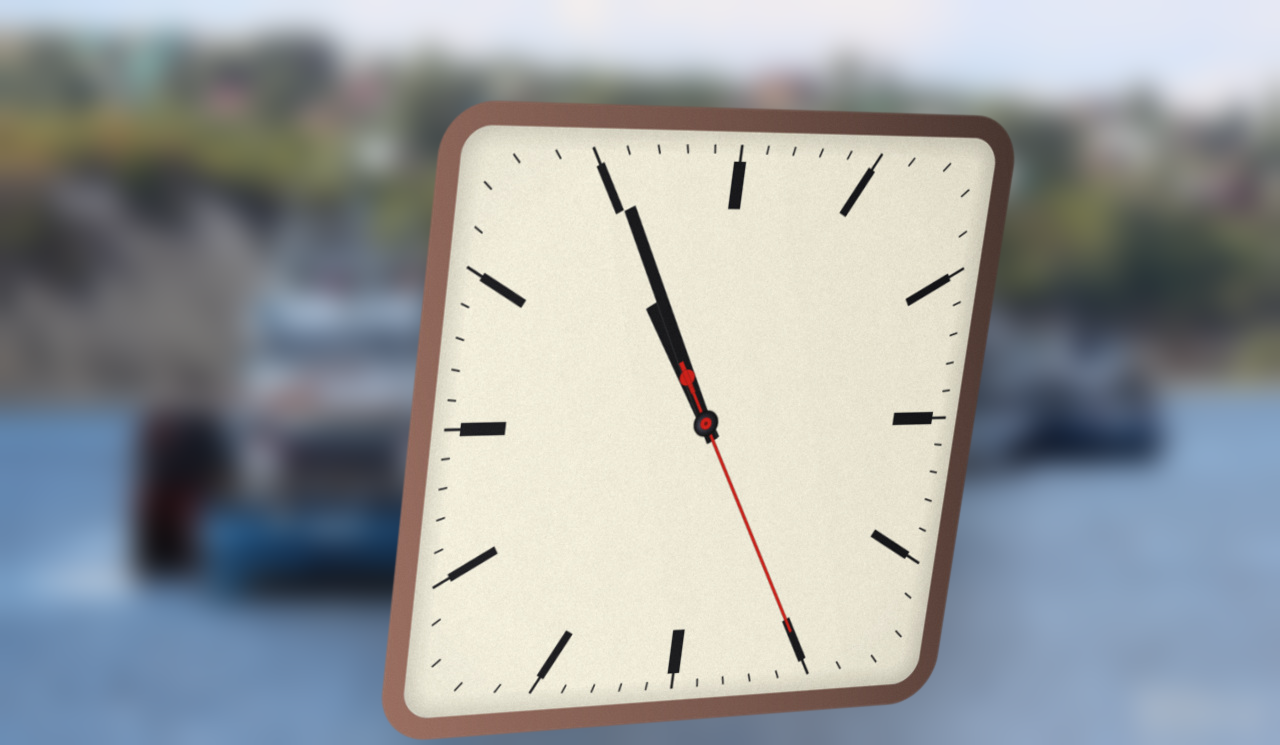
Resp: {"hour": 10, "minute": 55, "second": 25}
